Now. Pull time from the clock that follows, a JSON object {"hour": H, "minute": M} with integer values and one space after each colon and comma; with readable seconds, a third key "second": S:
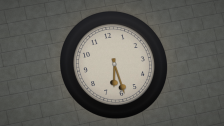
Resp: {"hour": 6, "minute": 29}
